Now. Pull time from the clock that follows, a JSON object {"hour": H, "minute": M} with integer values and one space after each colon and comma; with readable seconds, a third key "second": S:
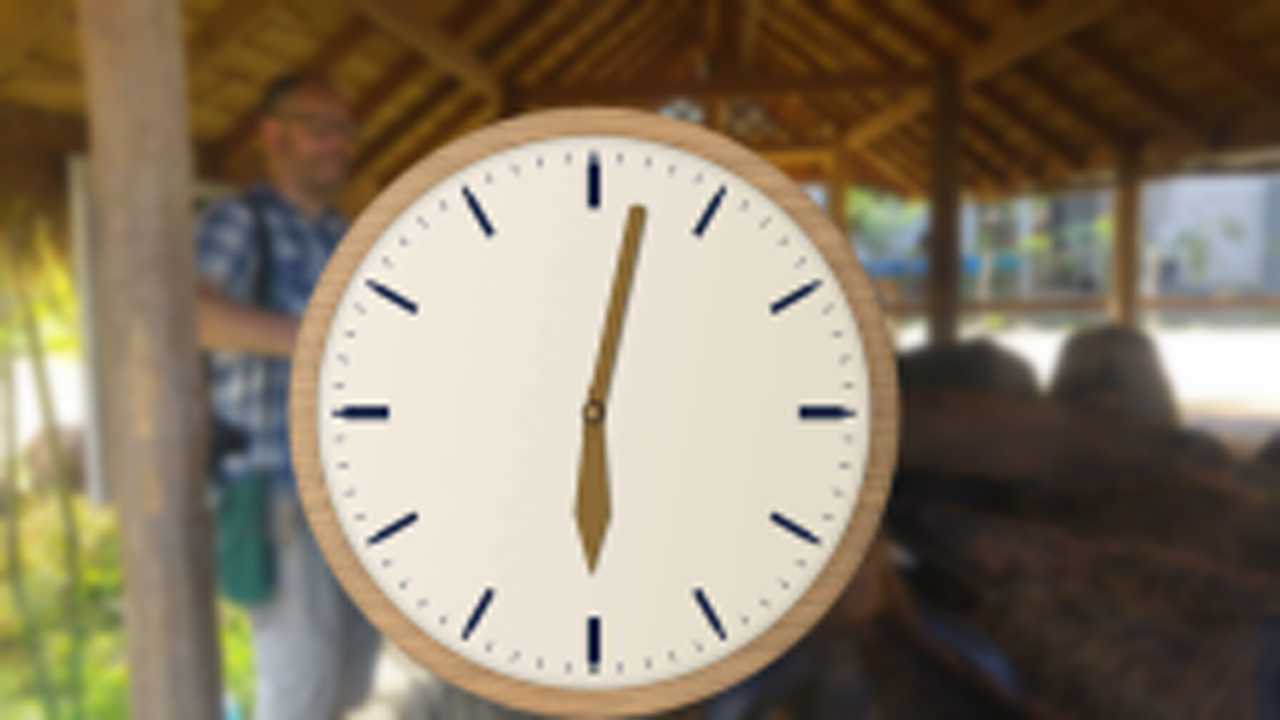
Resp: {"hour": 6, "minute": 2}
